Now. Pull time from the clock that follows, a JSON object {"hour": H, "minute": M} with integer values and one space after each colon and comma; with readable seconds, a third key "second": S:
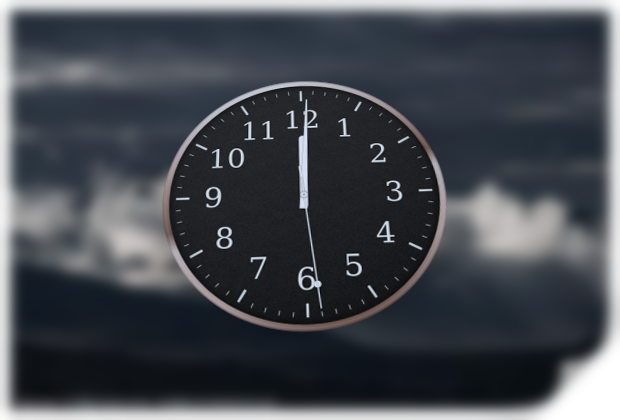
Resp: {"hour": 12, "minute": 0, "second": 29}
